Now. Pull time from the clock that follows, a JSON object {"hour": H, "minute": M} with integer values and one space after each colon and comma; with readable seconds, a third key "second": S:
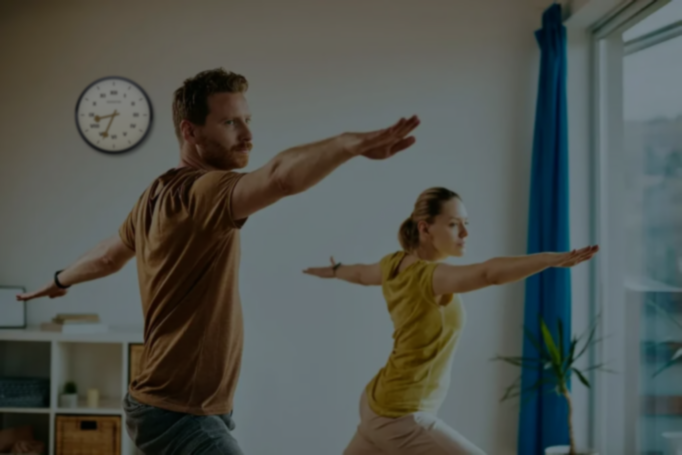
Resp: {"hour": 8, "minute": 34}
